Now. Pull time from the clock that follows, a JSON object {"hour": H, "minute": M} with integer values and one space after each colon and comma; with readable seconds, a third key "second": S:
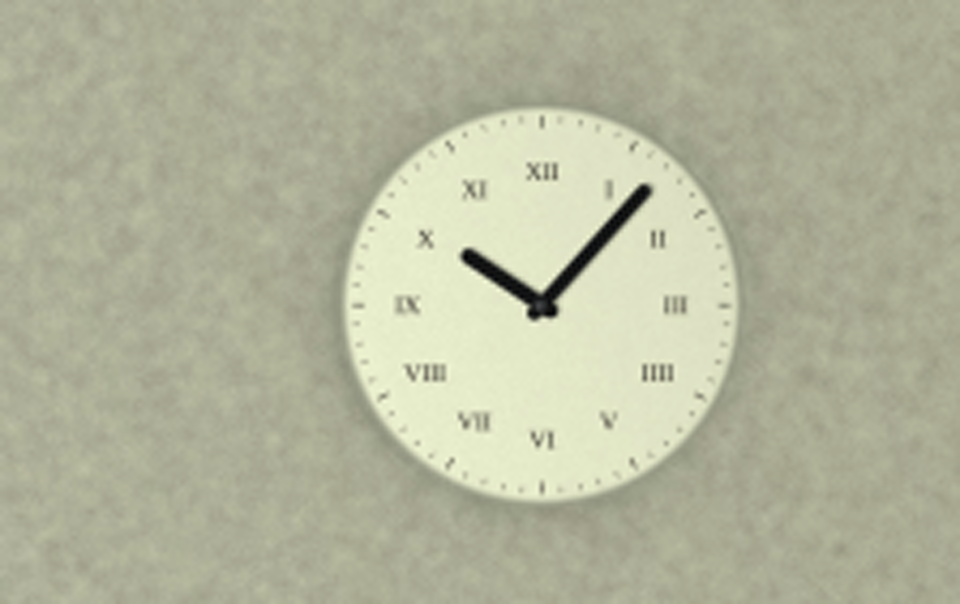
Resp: {"hour": 10, "minute": 7}
